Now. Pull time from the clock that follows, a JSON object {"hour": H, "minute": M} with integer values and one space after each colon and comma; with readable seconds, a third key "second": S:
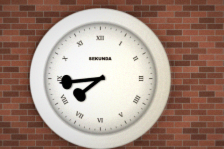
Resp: {"hour": 7, "minute": 44}
